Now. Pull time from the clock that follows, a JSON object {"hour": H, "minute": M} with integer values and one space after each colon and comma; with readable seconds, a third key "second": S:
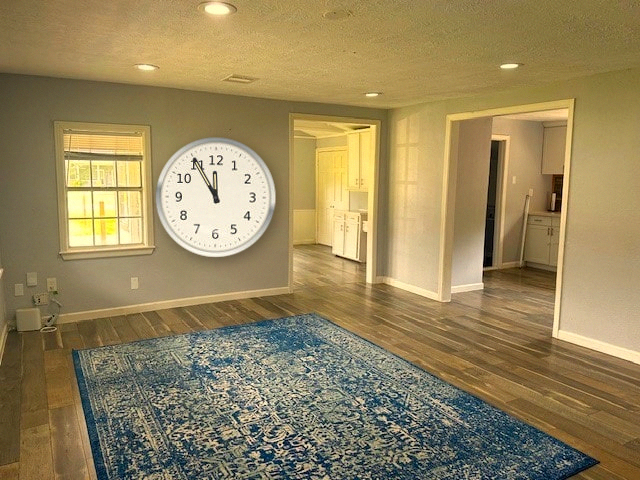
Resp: {"hour": 11, "minute": 55}
